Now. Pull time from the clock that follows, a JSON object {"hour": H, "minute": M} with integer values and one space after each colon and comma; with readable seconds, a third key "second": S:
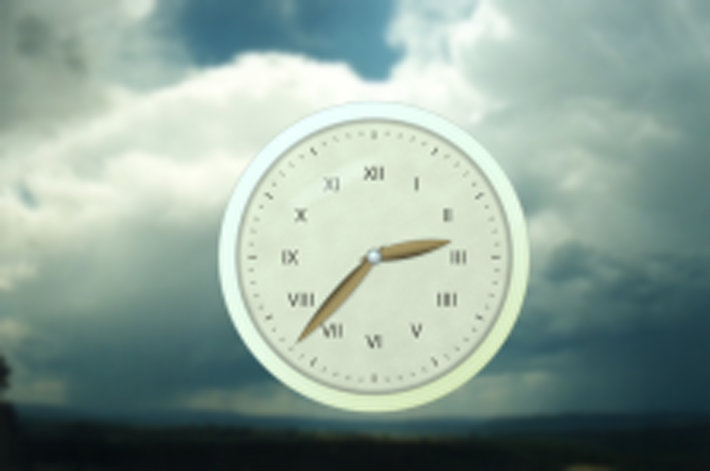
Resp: {"hour": 2, "minute": 37}
